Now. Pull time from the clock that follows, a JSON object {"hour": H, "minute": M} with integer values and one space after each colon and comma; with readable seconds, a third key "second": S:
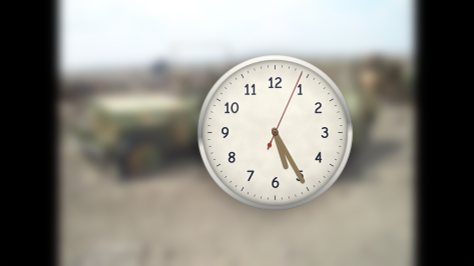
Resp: {"hour": 5, "minute": 25, "second": 4}
